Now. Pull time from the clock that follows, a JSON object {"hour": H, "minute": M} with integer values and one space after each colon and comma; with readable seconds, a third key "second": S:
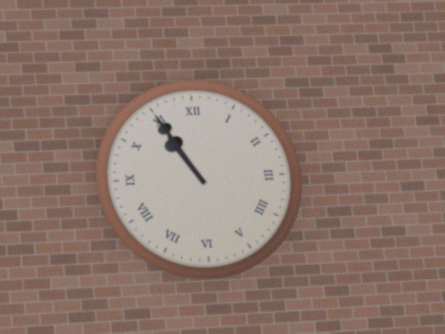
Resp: {"hour": 10, "minute": 55}
